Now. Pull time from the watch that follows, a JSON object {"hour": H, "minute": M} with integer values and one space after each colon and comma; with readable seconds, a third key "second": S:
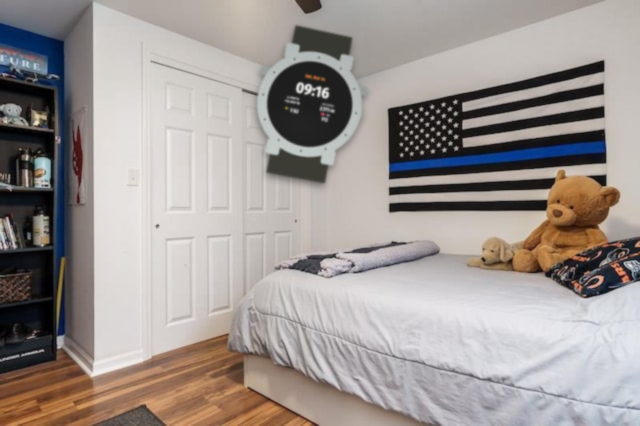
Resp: {"hour": 9, "minute": 16}
